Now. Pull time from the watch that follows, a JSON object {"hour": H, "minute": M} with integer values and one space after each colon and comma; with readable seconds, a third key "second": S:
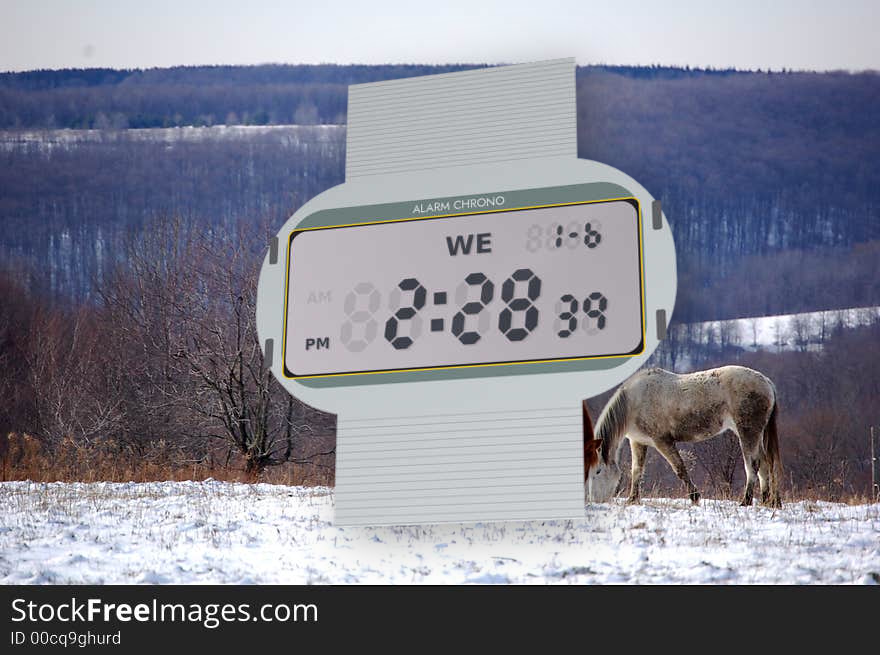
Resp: {"hour": 2, "minute": 28, "second": 39}
